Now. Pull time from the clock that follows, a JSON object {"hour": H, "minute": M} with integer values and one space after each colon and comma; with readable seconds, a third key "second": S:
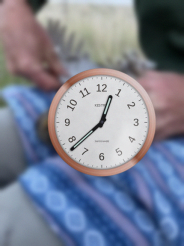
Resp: {"hour": 12, "minute": 38}
